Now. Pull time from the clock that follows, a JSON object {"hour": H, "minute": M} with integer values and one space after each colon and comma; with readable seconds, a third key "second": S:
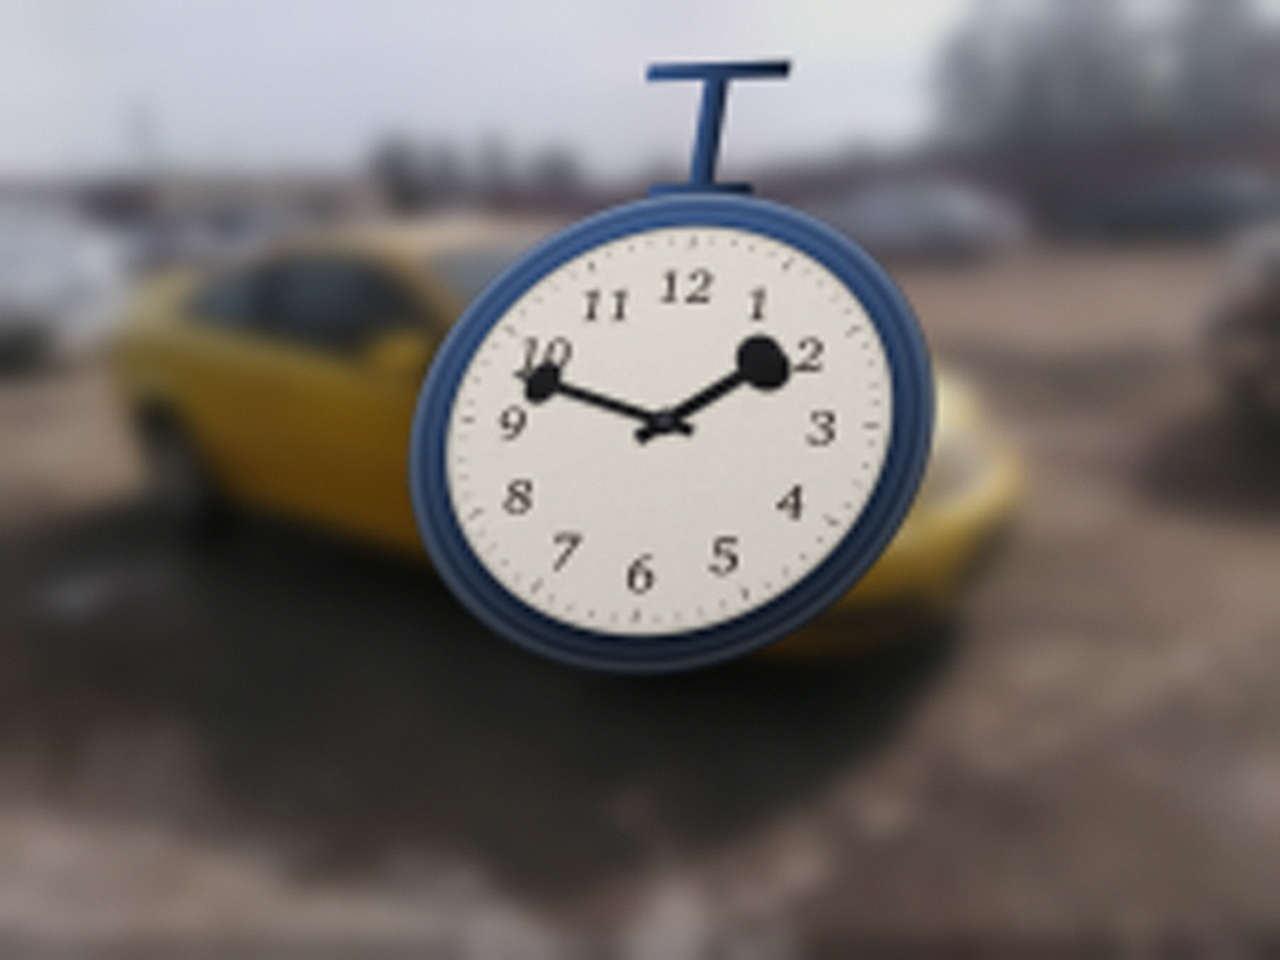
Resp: {"hour": 1, "minute": 48}
